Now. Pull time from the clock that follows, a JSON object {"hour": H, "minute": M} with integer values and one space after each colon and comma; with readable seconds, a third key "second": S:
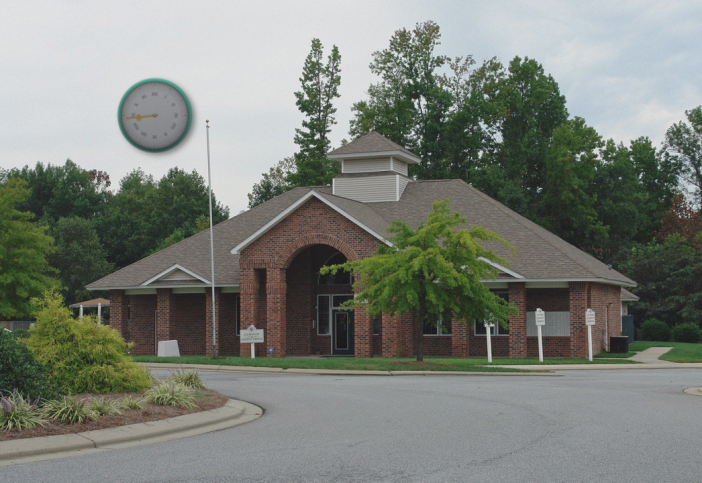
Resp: {"hour": 8, "minute": 44}
